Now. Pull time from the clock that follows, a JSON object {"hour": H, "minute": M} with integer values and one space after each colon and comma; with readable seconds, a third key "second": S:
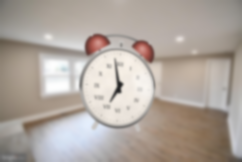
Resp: {"hour": 6, "minute": 58}
